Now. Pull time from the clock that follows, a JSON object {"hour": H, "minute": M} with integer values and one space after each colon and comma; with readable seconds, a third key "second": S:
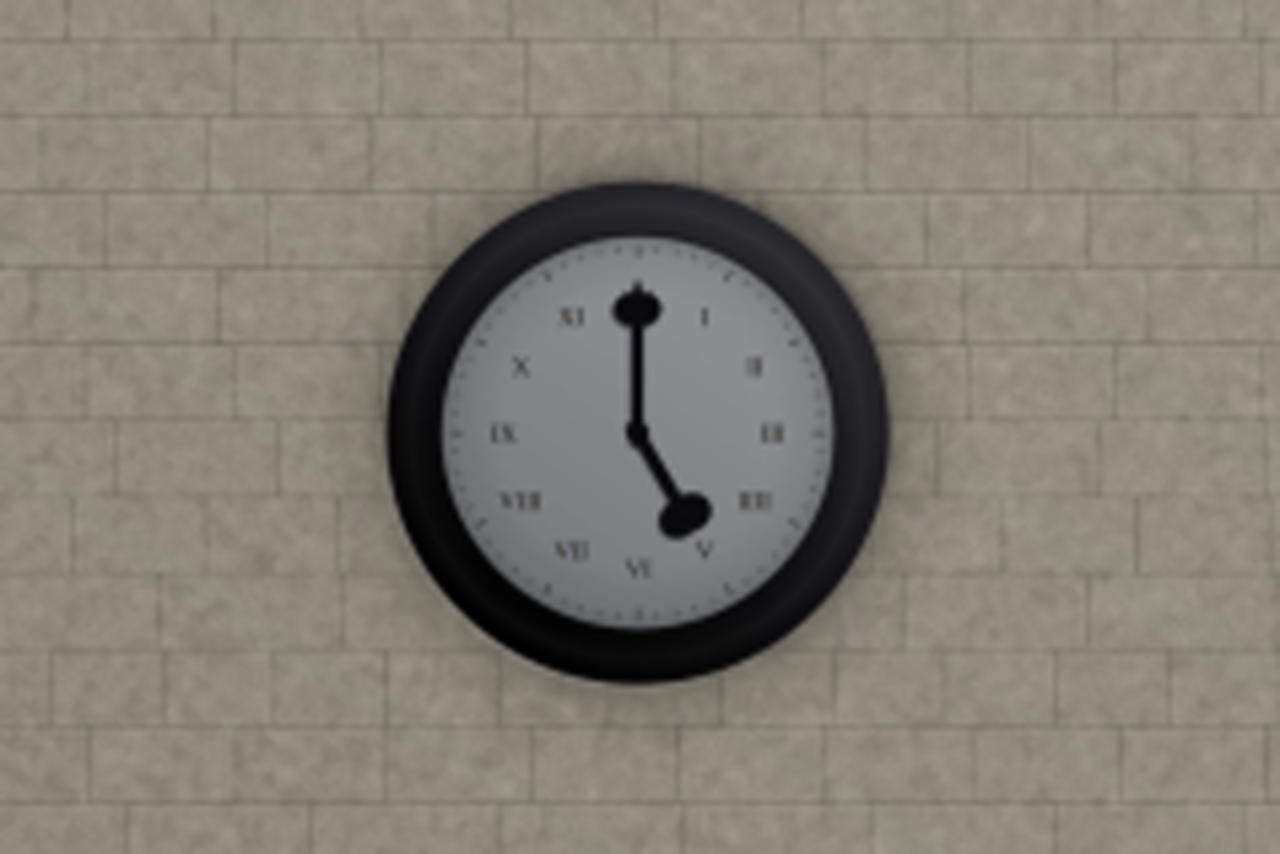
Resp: {"hour": 5, "minute": 0}
